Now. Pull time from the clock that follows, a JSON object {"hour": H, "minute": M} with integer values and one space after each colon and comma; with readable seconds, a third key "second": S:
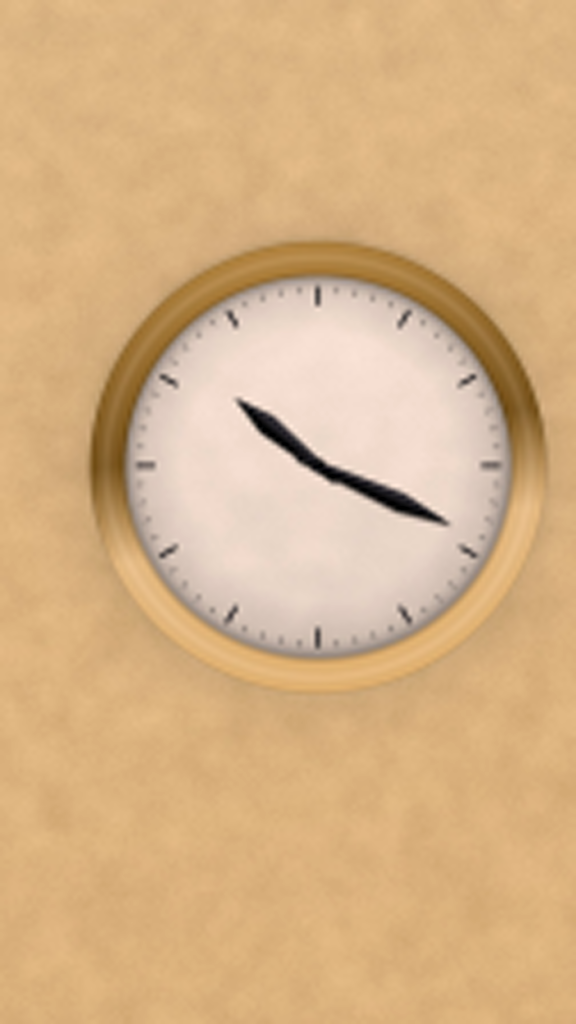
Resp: {"hour": 10, "minute": 19}
